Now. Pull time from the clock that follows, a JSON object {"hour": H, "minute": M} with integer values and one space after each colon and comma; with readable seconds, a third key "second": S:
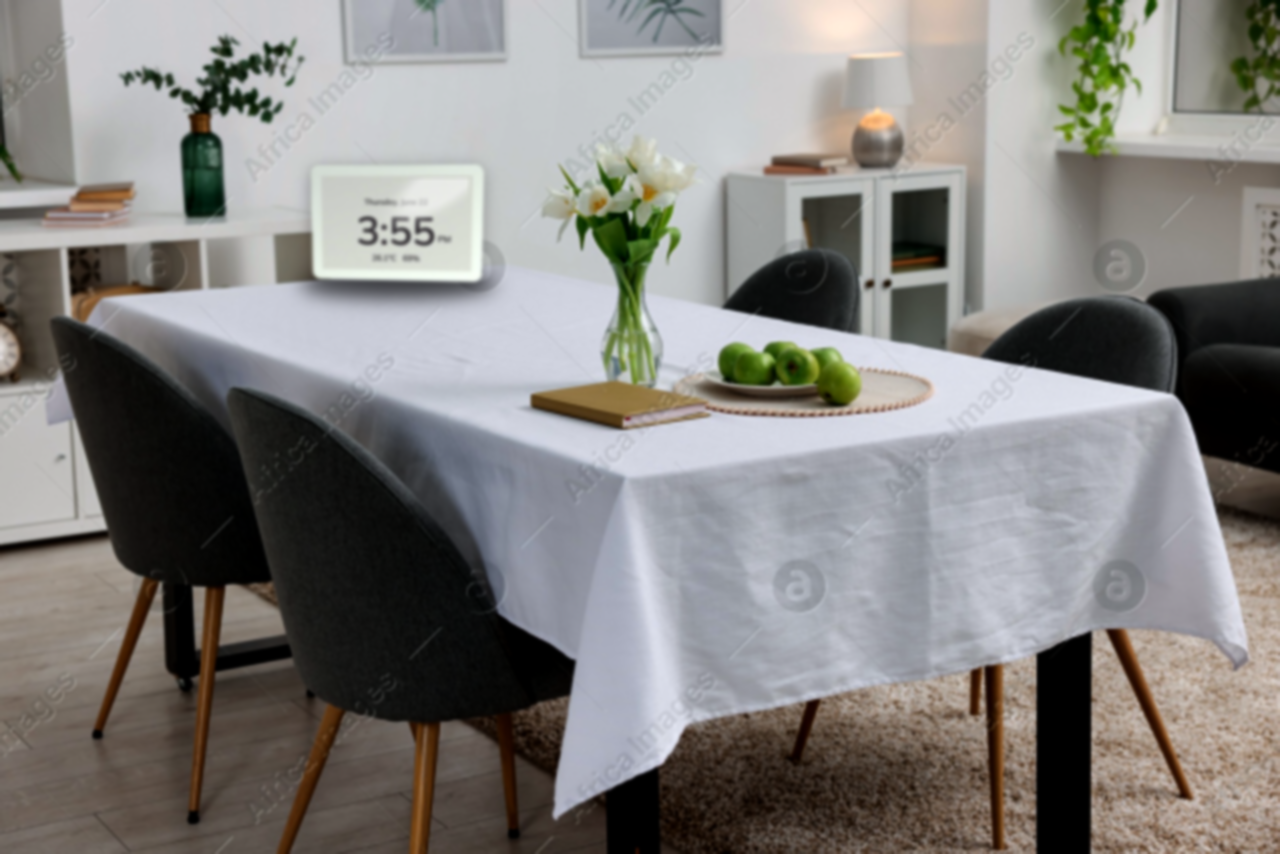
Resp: {"hour": 3, "minute": 55}
